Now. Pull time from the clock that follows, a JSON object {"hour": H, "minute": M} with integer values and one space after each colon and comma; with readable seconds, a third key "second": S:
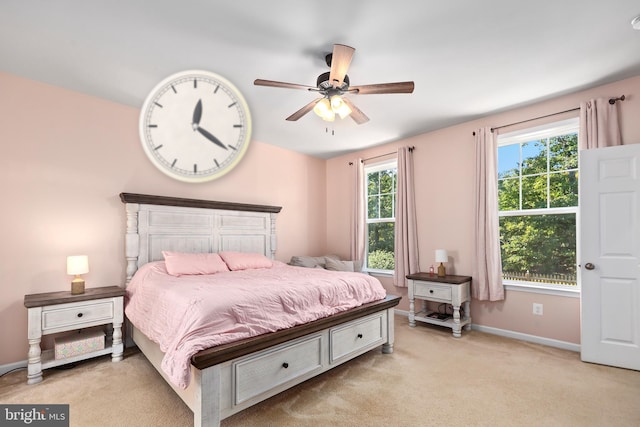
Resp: {"hour": 12, "minute": 21}
